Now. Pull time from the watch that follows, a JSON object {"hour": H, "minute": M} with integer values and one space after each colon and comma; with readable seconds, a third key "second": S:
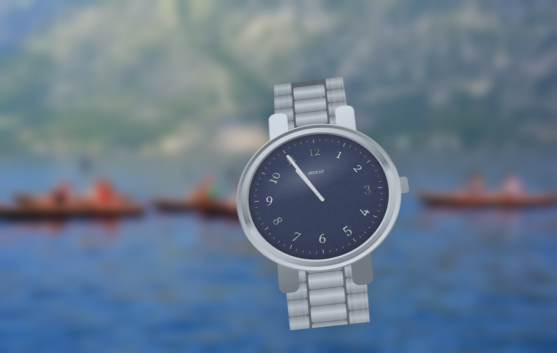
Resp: {"hour": 10, "minute": 55}
